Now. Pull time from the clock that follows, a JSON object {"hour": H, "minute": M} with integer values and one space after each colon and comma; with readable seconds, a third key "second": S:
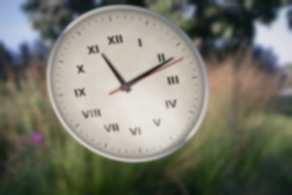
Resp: {"hour": 11, "minute": 11, "second": 12}
